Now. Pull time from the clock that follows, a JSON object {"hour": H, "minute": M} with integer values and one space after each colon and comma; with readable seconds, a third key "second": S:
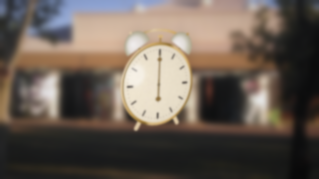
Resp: {"hour": 6, "minute": 0}
